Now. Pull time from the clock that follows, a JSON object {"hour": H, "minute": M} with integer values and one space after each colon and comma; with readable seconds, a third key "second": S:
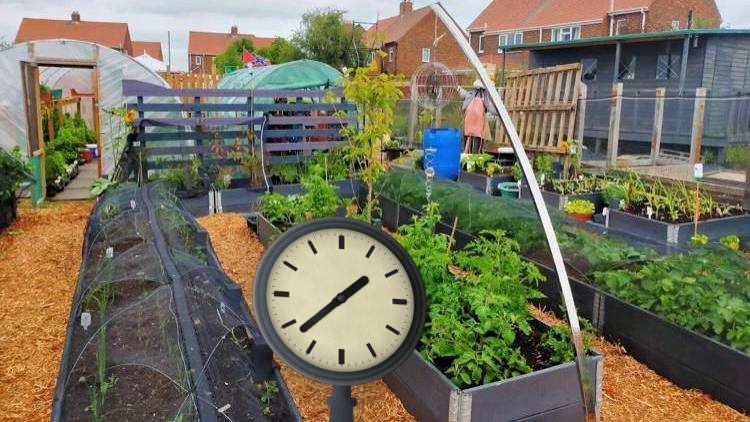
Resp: {"hour": 1, "minute": 38}
